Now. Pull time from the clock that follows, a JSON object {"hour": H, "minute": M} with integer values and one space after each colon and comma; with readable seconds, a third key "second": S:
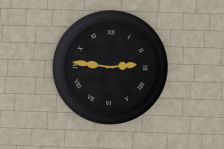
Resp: {"hour": 2, "minute": 46}
